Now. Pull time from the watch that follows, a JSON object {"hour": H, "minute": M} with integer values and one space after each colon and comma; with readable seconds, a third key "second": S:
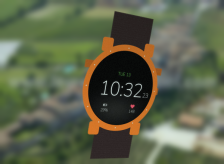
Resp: {"hour": 10, "minute": 32}
